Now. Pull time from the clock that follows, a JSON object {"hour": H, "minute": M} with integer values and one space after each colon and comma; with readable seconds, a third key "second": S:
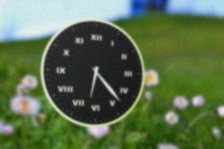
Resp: {"hour": 6, "minute": 23}
